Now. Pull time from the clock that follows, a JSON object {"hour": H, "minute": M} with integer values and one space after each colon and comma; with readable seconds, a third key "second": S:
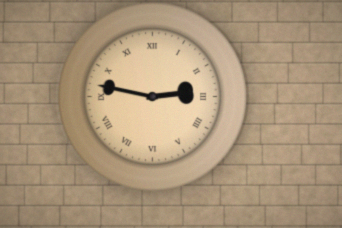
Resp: {"hour": 2, "minute": 47}
